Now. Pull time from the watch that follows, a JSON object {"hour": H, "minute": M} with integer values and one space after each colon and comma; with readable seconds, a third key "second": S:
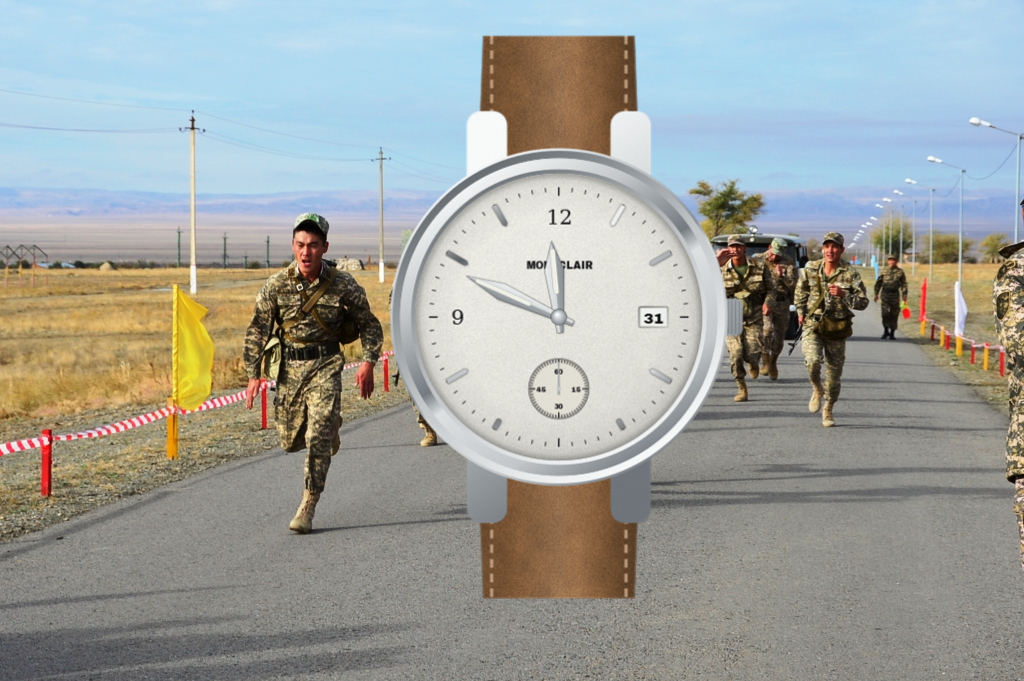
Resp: {"hour": 11, "minute": 49}
